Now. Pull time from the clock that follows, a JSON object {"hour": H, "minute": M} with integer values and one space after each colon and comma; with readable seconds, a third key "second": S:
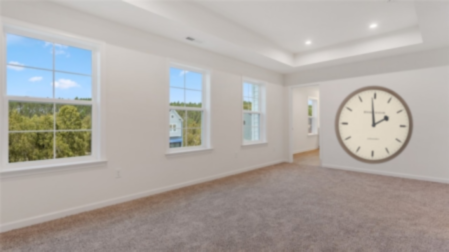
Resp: {"hour": 1, "minute": 59}
